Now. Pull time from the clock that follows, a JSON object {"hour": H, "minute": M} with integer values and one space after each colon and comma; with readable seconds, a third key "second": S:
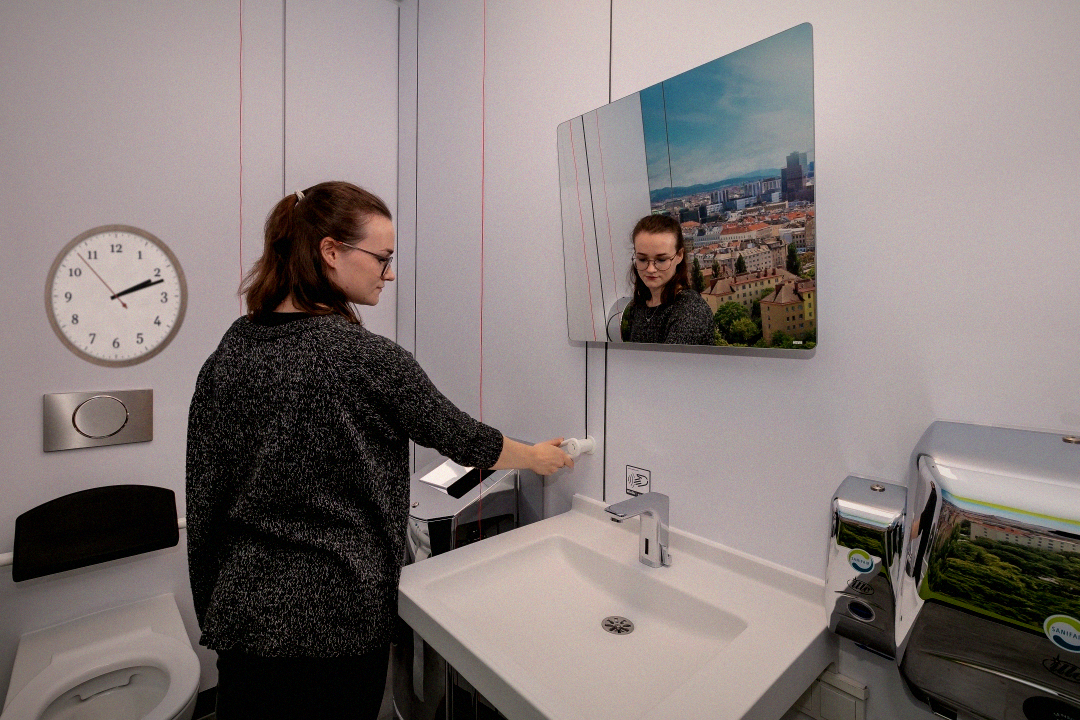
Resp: {"hour": 2, "minute": 11, "second": 53}
